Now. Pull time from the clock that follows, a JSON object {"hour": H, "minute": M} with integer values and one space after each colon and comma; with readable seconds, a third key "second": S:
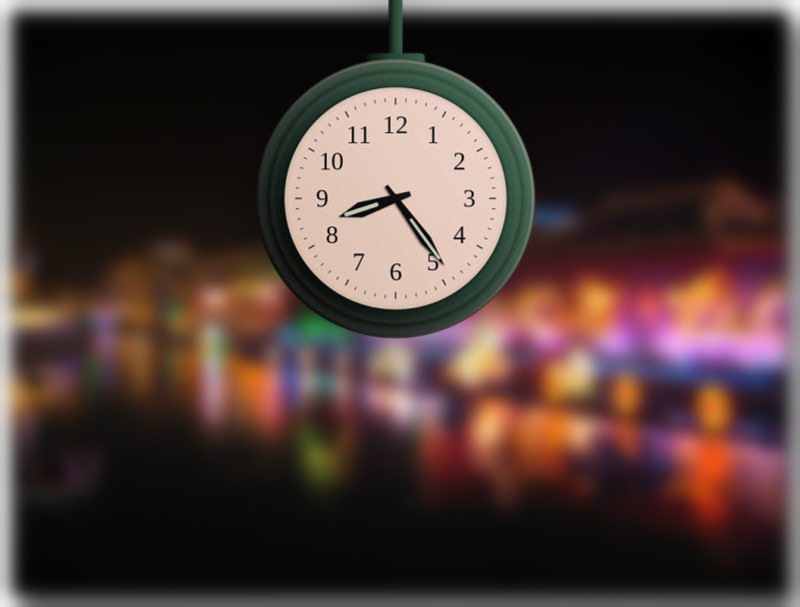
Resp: {"hour": 8, "minute": 24}
